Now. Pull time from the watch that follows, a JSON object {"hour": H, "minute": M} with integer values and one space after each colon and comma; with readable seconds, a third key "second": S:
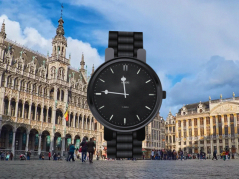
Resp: {"hour": 11, "minute": 46}
